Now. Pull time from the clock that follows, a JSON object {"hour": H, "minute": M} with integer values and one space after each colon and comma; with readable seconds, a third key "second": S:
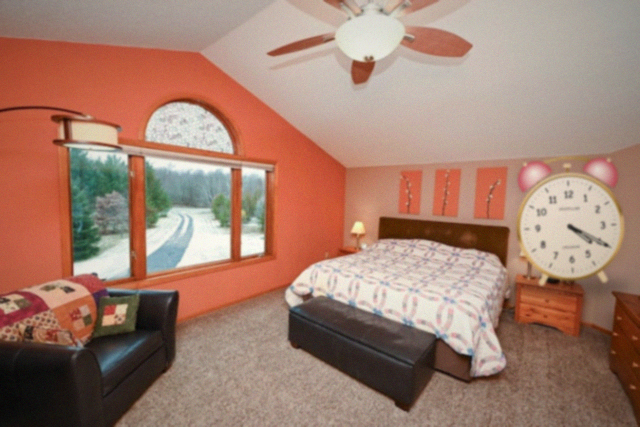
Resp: {"hour": 4, "minute": 20}
